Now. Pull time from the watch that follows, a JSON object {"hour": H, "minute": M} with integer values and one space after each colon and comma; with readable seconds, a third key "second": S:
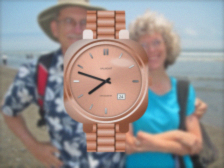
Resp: {"hour": 7, "minute": 48}
